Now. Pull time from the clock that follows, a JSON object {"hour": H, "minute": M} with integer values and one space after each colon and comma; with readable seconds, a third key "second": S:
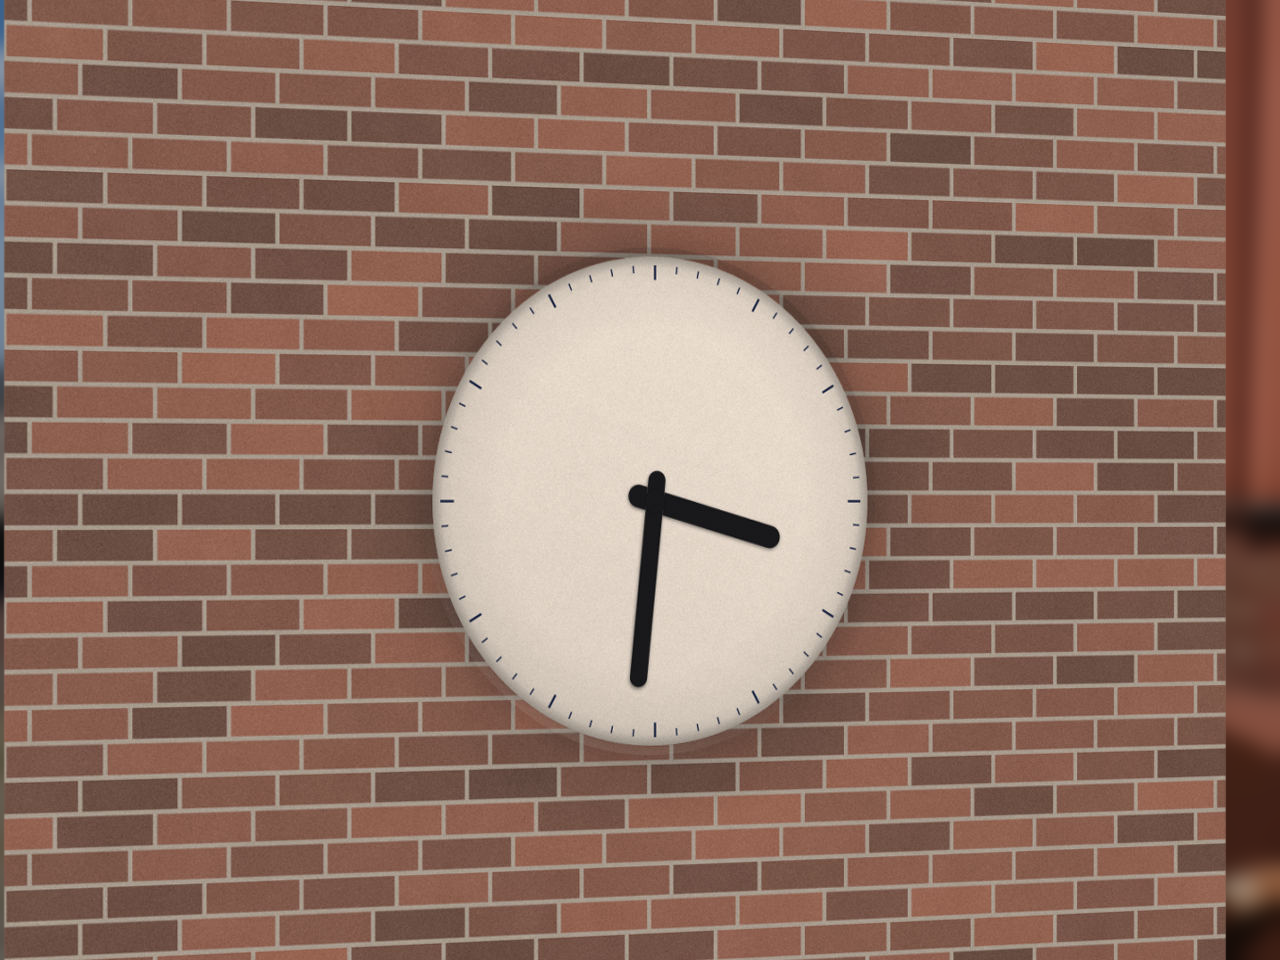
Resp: {"hour": 3, "minute": 31}
